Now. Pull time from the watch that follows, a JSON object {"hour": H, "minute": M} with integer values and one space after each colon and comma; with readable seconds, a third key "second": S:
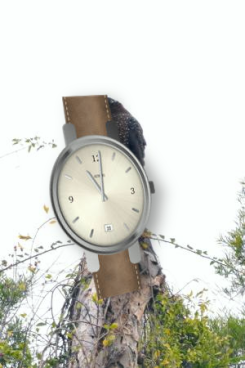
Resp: {"hour": 11, "minute": 1}
